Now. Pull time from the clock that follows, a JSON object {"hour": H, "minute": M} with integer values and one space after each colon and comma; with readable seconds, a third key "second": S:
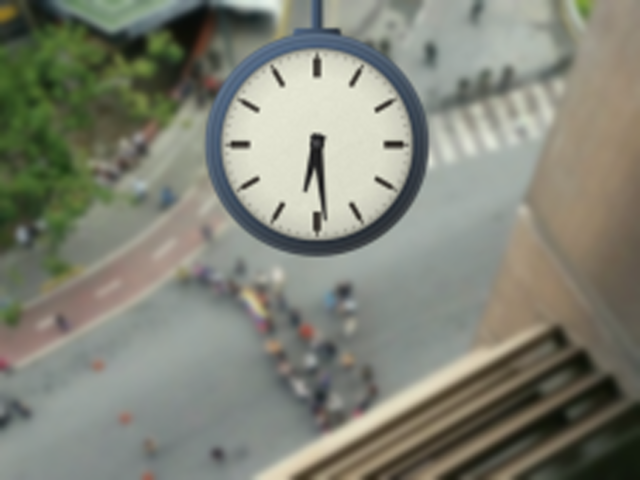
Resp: {"hour": 6, "minute": 29}
